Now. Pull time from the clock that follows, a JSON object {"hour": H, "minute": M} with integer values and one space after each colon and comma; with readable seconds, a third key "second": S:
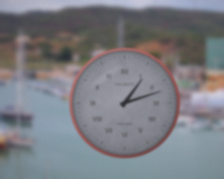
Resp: {"hour": 1, "minute": 12}
